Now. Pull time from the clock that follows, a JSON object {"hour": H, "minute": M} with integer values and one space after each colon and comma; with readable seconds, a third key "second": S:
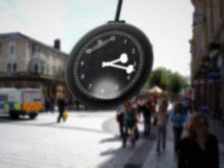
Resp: {"hour": 2, "minute": 17}
